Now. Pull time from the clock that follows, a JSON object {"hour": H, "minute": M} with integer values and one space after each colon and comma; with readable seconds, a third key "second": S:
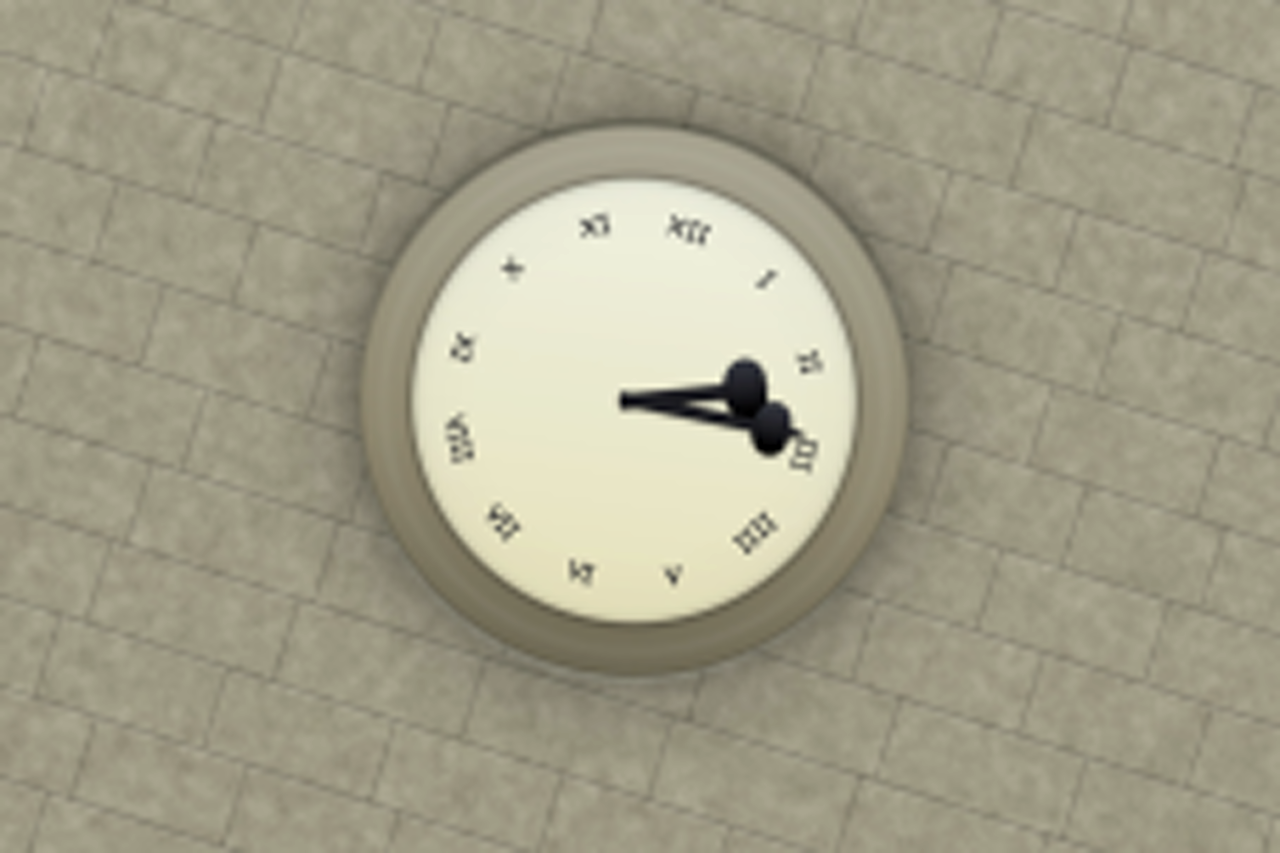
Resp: {"hour": 2, "minute": 14}
